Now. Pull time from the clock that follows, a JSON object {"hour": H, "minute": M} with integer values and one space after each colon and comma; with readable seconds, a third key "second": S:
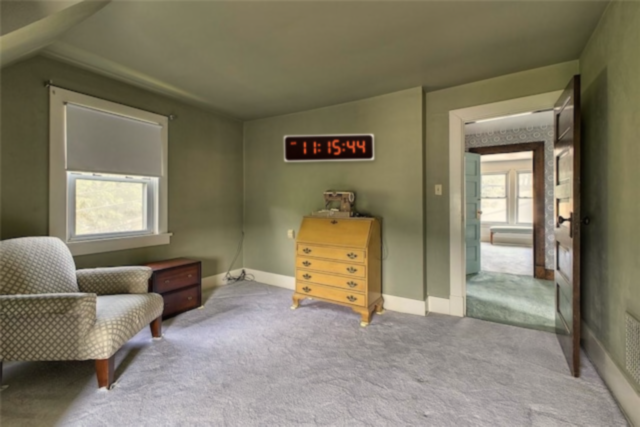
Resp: {"hour": 11, "minute": 15, "second": 44}
